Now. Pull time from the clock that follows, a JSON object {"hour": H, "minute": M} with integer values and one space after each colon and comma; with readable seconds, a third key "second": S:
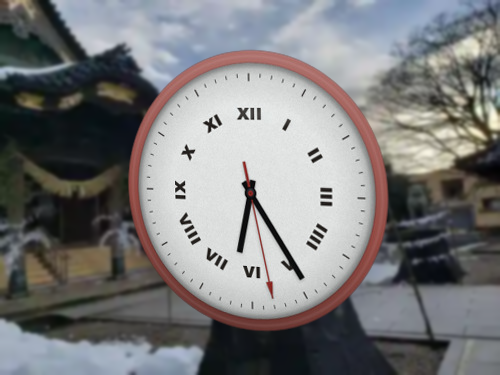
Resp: {"hour": 6, "minute": 24, "second": 28}
